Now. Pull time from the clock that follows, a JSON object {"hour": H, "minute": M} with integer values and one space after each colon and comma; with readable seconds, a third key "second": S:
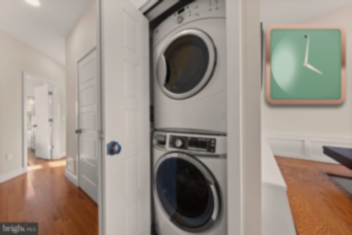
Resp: {"hour": 4, "minute": 1}
